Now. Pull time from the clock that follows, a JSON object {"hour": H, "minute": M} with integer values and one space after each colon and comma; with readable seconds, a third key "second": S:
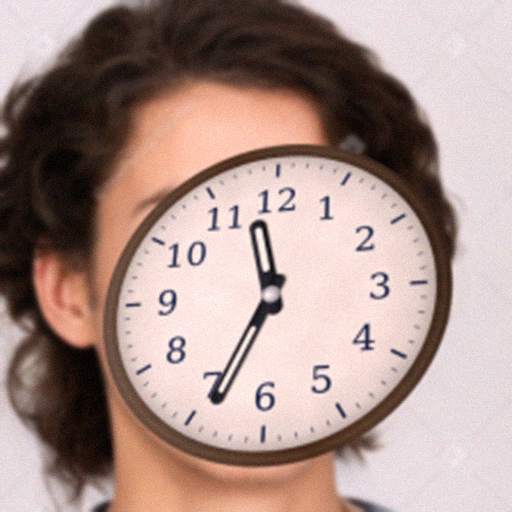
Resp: {"hour": 11, "minute": 34}
